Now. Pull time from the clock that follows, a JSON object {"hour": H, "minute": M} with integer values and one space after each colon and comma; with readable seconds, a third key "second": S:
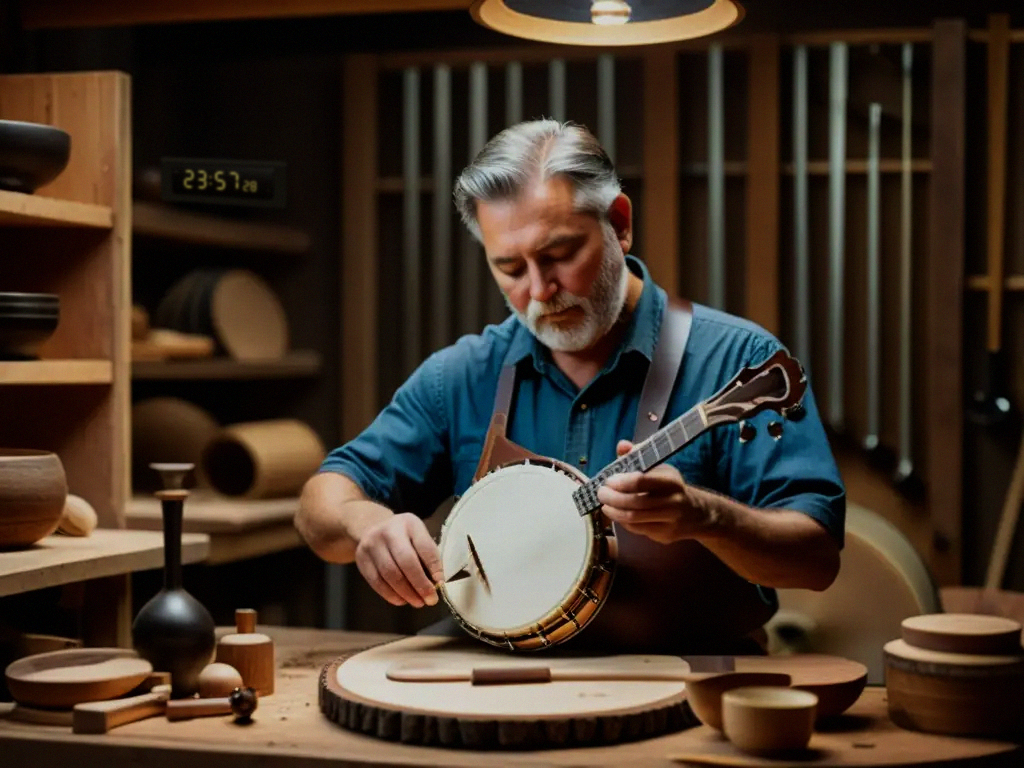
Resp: {"hour": 23, "minute": 57}
